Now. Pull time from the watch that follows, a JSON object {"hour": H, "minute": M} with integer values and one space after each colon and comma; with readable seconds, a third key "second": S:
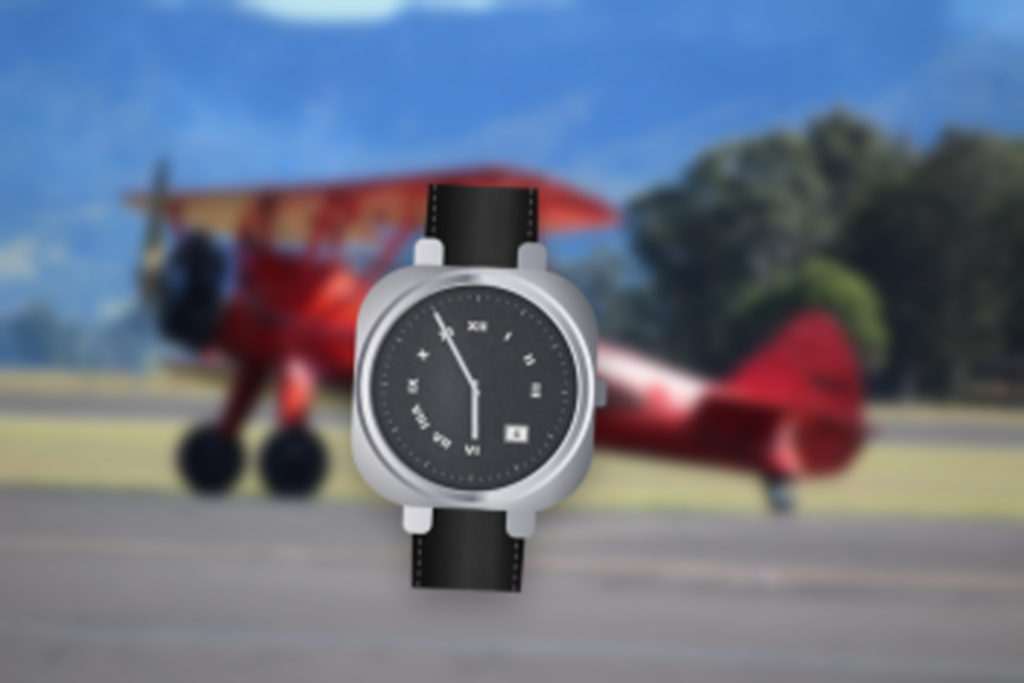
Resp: {"hour": 5, "minute": 55}
